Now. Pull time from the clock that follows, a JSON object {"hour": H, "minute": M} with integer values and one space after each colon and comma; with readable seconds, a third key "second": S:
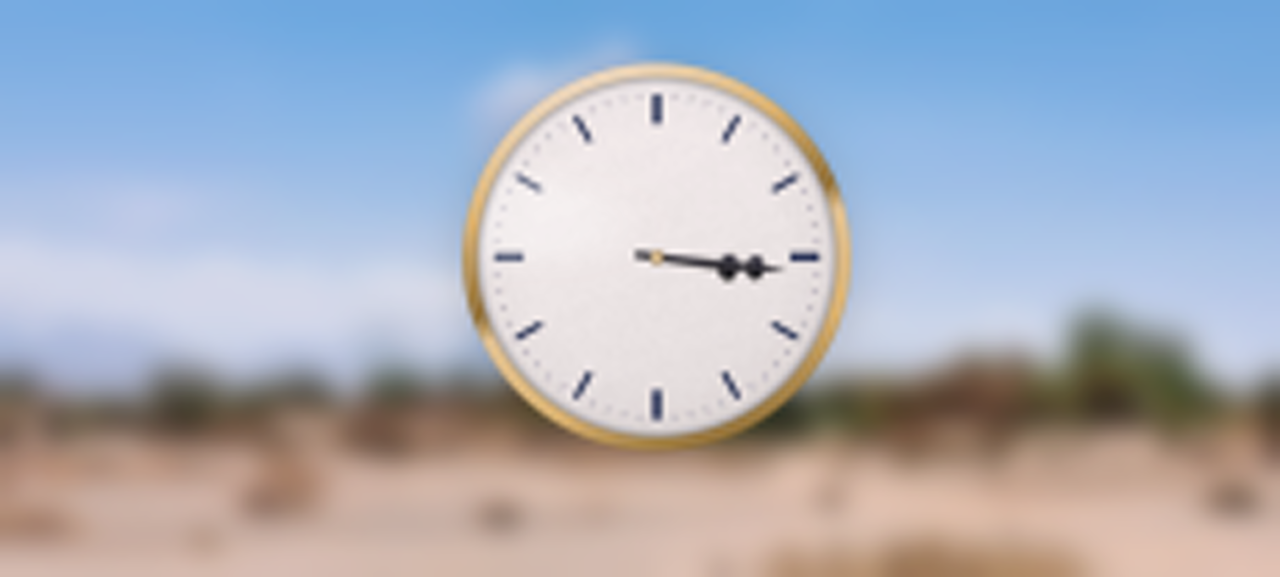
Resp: {"hour": 3, "minute": 16}
